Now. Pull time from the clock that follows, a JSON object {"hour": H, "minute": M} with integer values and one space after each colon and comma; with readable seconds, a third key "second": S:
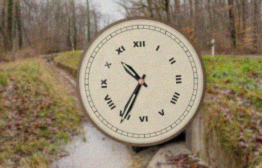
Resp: {"hour": 10, "minute": 35}
